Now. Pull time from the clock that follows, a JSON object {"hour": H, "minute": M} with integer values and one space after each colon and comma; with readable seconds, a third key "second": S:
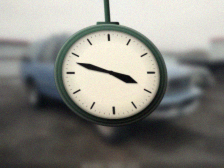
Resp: {"hour": 3, "minute": 48}
